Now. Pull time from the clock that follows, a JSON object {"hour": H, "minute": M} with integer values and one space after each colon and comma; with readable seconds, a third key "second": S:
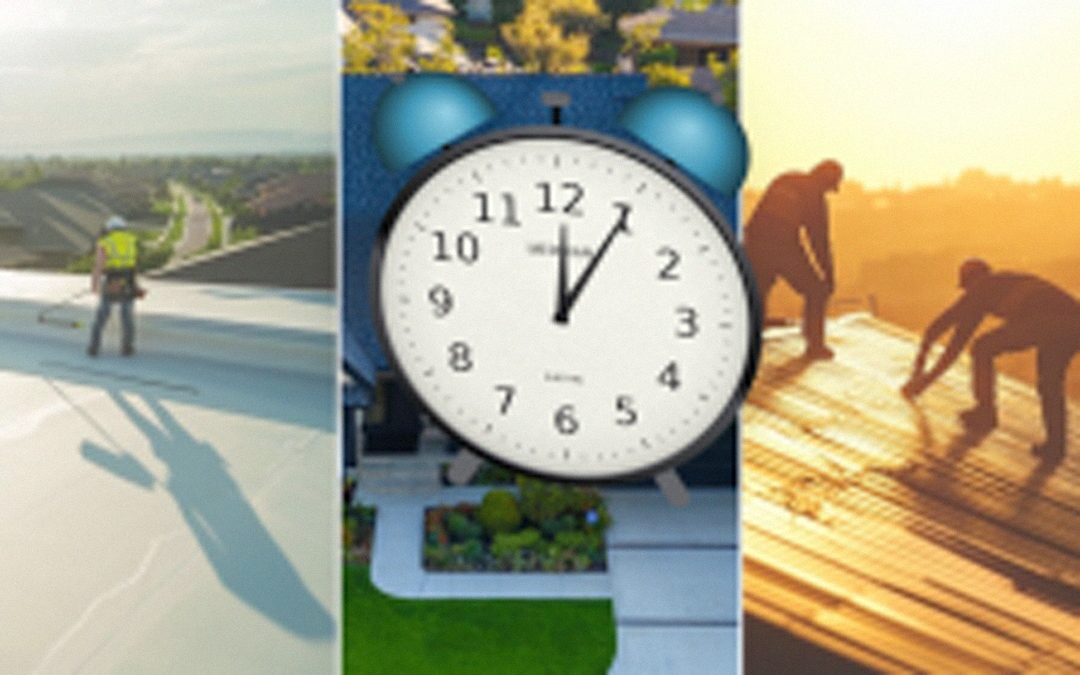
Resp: {"hour": 12, "minute": 5}
